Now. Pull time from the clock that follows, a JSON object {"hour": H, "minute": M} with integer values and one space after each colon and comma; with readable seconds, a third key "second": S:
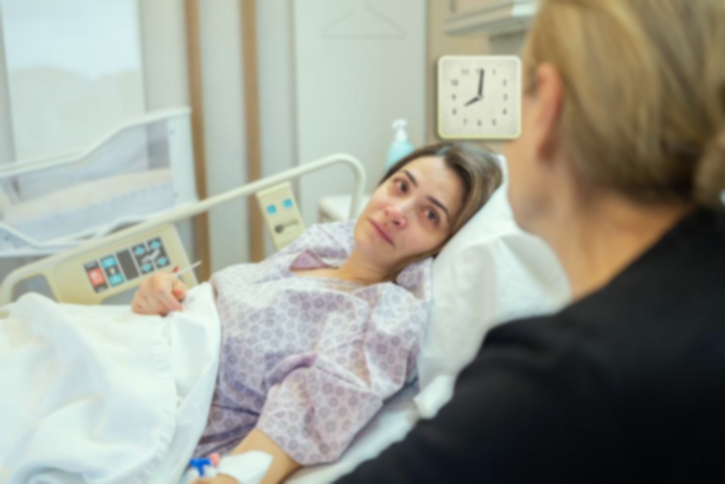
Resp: {"hour": 8, "minute": 1}
